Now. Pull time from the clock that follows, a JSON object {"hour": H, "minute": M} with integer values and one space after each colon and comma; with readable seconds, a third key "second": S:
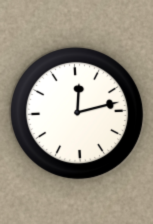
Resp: {"hour": 12, "minute": 13}
